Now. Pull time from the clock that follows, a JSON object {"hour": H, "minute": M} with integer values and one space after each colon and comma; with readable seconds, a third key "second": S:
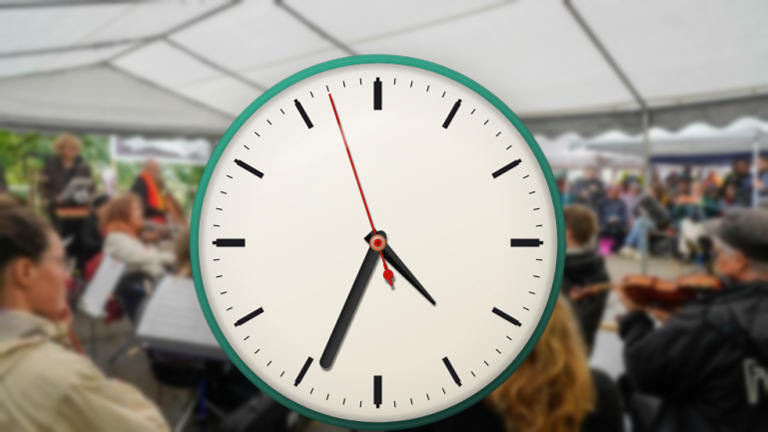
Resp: {"hour": 4, "minute": 33, "second": 57}
